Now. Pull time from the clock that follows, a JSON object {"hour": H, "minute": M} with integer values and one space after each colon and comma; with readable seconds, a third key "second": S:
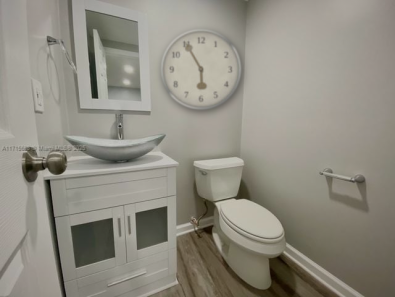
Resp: {"hour": 5, "minute": 55}
